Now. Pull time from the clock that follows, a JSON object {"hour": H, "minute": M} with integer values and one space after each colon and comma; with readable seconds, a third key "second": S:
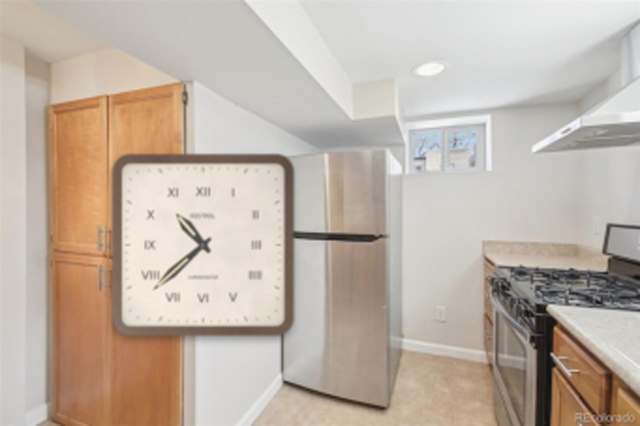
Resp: {"hour": 10, "minute": 38}
